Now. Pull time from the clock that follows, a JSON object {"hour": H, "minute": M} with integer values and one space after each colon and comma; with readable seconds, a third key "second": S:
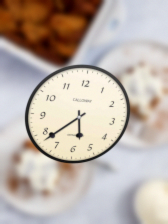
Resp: {"hour": 5, "minute": 38}
